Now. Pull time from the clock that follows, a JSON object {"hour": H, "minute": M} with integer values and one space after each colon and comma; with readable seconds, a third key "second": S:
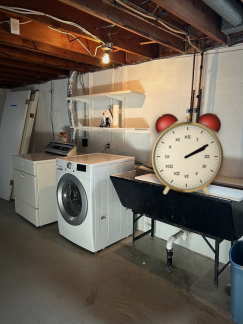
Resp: {"hour": 2, "minute": 10}
